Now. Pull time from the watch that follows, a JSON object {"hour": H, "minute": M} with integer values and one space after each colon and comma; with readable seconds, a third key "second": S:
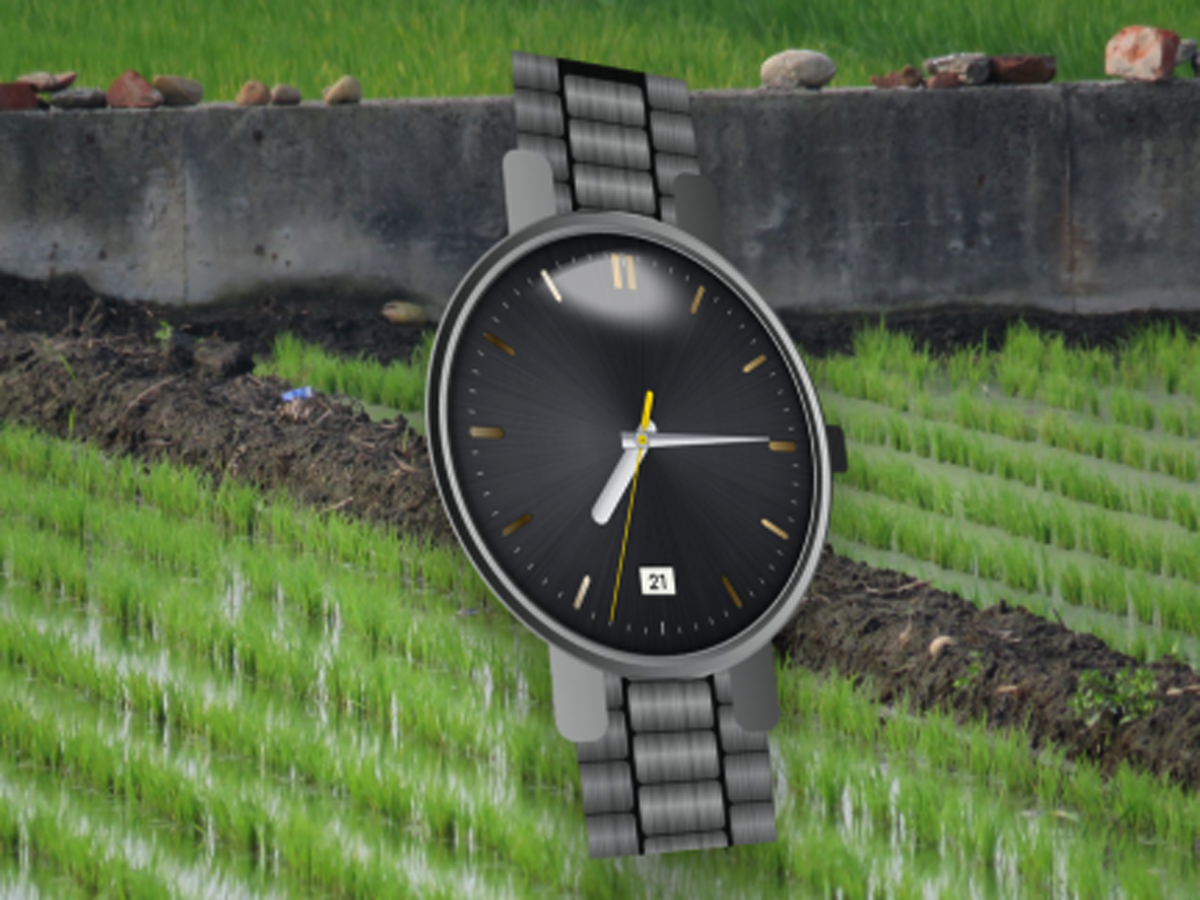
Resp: {"hour": 7, "minute": 14, "second": 33}
